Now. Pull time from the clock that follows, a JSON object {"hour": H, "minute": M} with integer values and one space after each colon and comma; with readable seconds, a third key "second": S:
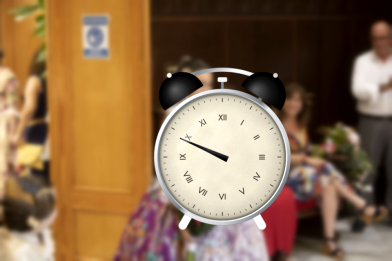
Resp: {"hour": 9, "minute": 49}
